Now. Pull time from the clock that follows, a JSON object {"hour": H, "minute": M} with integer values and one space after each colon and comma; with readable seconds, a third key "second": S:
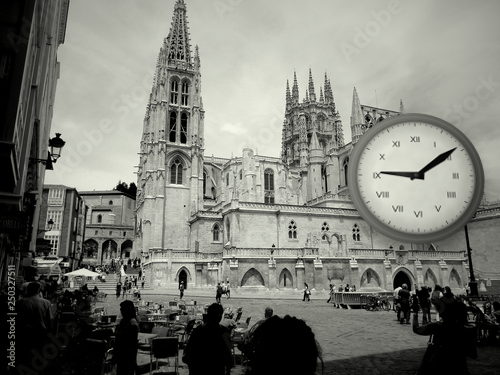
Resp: {"hour": 9, "minute": 9}
